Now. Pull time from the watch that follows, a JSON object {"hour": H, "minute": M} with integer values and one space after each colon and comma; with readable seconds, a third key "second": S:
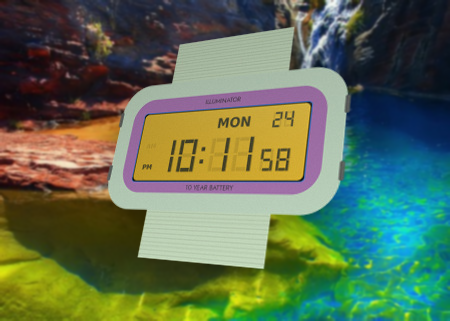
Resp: {"hour": 10, "minute": 11, "second": 58}
